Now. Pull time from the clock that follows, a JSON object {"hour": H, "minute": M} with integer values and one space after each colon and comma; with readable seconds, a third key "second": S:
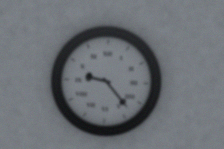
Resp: {"hour": 9, "minute": 23}
